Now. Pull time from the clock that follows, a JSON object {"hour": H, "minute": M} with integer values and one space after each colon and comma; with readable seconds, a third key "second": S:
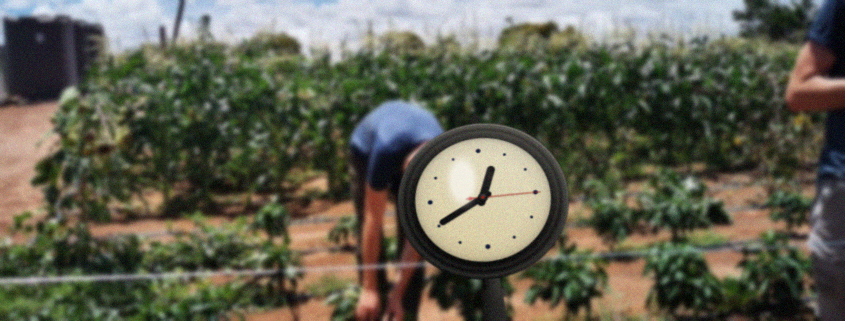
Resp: {"hour": 12, "minute": 40, "second": 15}
